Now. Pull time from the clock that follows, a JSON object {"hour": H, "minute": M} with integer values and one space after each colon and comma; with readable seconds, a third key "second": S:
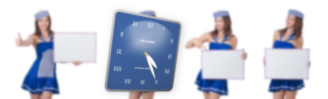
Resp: {"hour": 4, "minute": 25}
